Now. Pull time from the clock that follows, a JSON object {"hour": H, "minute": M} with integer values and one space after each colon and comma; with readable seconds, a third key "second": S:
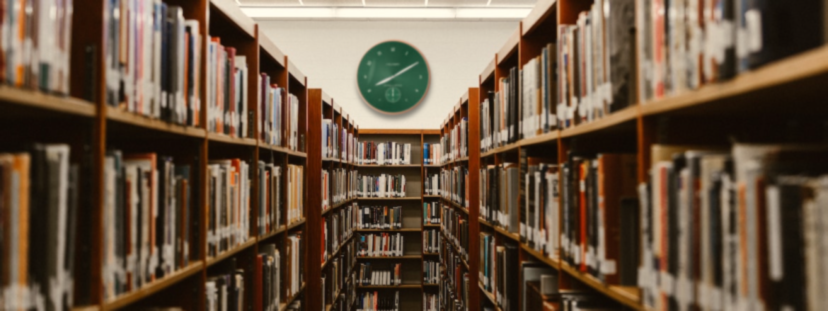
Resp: {"hour": 8, "minute": 10}
